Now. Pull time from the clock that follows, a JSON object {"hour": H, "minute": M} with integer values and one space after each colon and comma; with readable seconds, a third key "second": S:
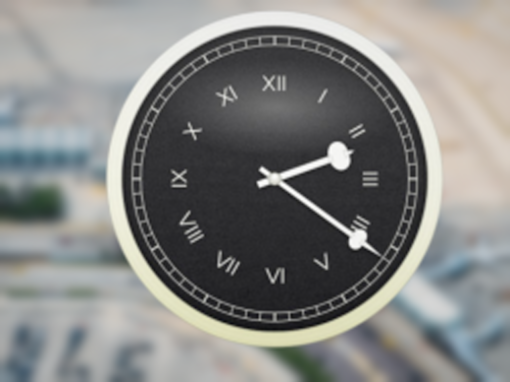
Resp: {"hour": 2, "minute": 21}
